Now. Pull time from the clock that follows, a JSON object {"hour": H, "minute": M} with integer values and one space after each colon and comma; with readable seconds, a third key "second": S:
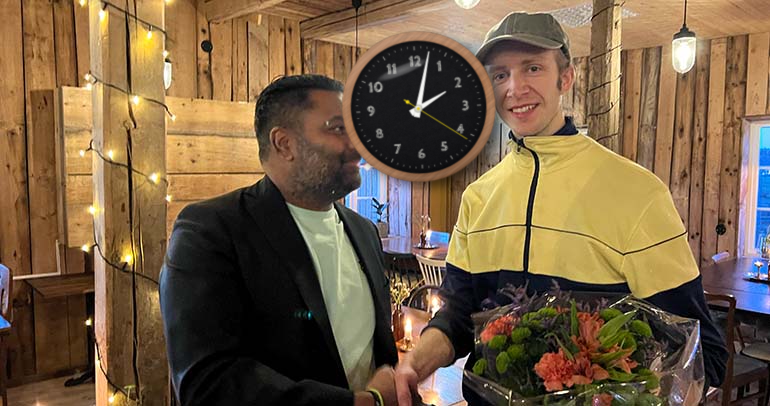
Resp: {"hour": 2, "minute": 2, "second": 21}
